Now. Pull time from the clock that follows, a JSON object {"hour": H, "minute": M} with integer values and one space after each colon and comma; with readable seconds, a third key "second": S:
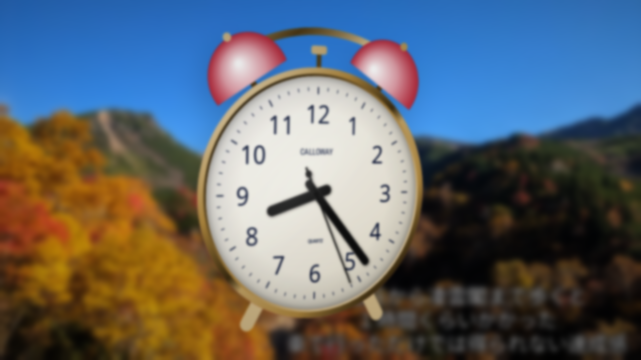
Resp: {"hour": 8, "minute": 23, "second": 26}
